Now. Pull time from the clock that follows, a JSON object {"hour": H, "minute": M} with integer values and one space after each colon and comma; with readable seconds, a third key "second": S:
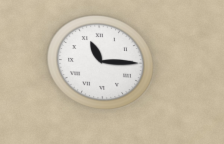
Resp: {"hour": 11, "minute": 15}
